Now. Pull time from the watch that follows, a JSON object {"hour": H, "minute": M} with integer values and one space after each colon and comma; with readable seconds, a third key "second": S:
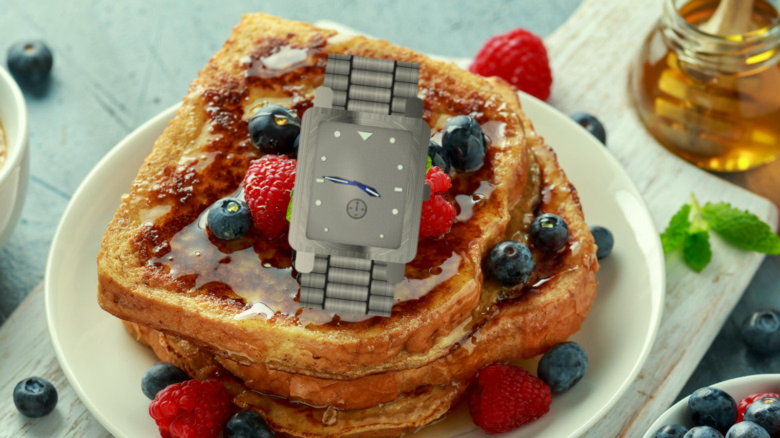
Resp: {"hour": 3, "minute": 46}
